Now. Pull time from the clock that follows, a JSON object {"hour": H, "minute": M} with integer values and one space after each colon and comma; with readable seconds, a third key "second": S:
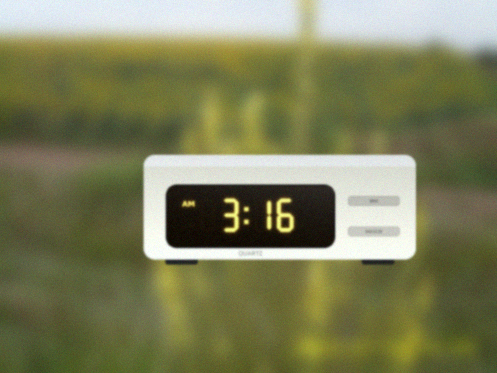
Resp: {"hour": 3, "minute": 16}
